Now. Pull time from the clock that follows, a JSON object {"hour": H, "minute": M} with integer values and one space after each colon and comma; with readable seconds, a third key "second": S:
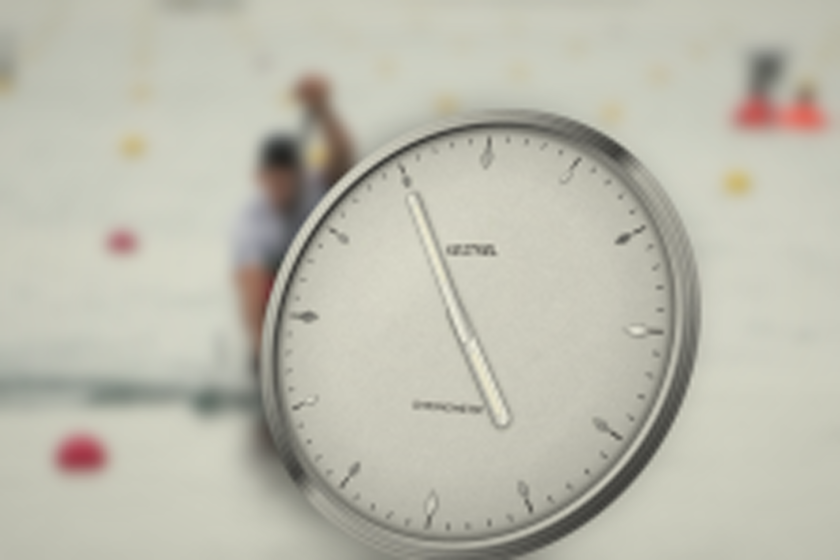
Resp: {"hour": 4, "minute": 55}
